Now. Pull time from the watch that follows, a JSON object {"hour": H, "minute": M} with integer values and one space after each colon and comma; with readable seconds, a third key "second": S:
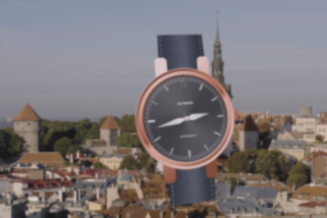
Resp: {"hour": 2, "minute": 43}
